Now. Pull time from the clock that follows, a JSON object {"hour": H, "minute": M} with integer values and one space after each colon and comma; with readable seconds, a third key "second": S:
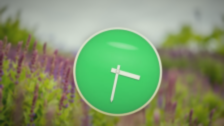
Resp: {"hour": 3, "minute": 32}
